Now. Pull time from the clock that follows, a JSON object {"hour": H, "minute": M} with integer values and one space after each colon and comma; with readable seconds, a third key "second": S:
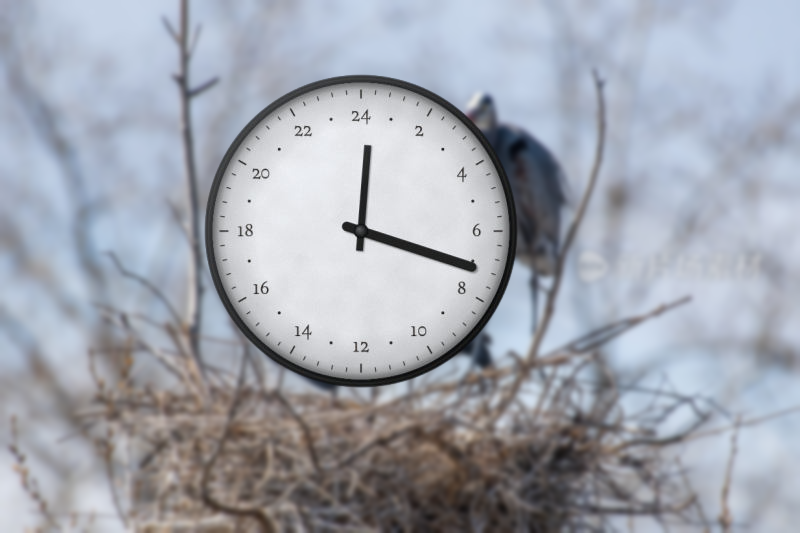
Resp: {"hour": 0, "minute": 18}
